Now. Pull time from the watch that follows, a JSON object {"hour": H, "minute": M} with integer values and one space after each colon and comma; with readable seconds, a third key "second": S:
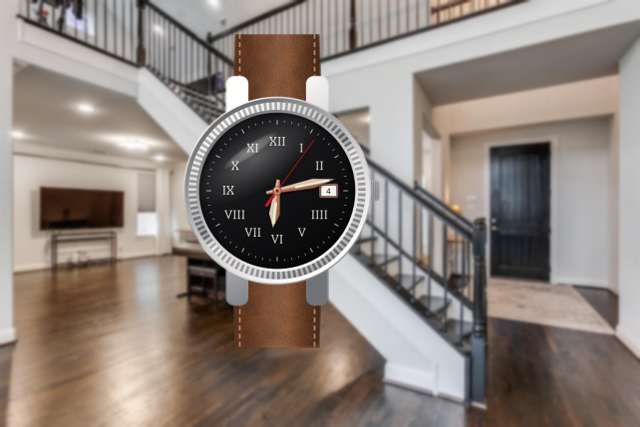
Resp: {"hour": 6, "minute": 13, "second": 6}
